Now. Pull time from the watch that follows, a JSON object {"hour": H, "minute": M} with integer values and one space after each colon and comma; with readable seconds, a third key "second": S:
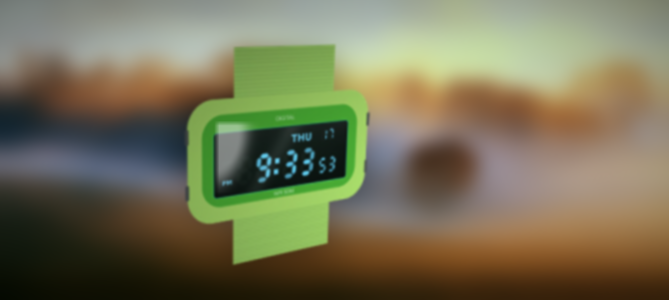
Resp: {"hour": 9, "minute": 33, "second": 53}
